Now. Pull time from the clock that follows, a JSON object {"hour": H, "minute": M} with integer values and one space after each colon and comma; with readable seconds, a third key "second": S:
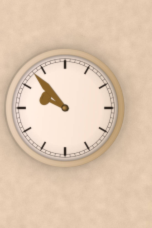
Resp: {"hour": 9, "minute": 53}
